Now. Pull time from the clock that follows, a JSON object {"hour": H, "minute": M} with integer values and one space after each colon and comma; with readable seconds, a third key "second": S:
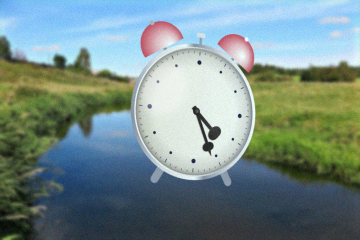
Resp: {"hour": 4, "minute": 26}
